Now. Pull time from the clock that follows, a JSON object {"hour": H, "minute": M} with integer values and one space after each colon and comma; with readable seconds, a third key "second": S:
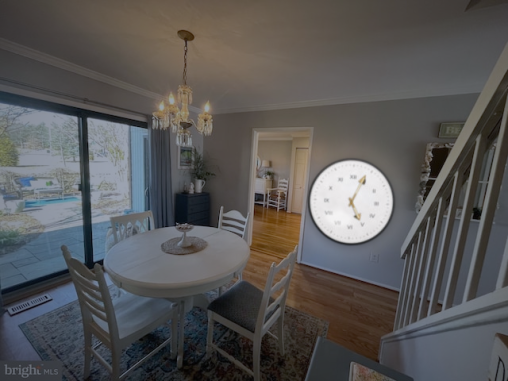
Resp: {"hour": 5, "minute": 4}
